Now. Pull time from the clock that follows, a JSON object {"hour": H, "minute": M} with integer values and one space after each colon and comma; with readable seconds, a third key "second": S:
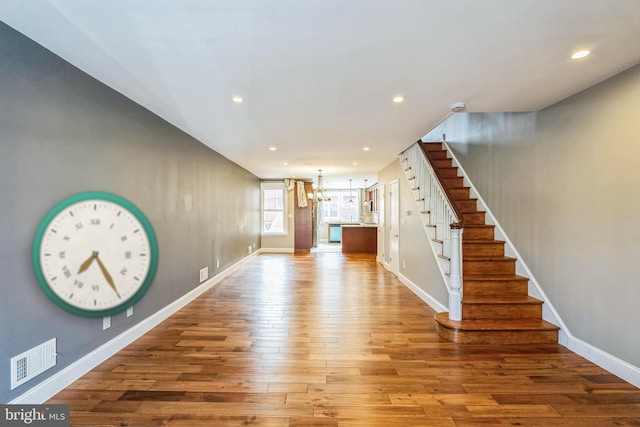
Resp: {"hour": 7, "minute": 25}
